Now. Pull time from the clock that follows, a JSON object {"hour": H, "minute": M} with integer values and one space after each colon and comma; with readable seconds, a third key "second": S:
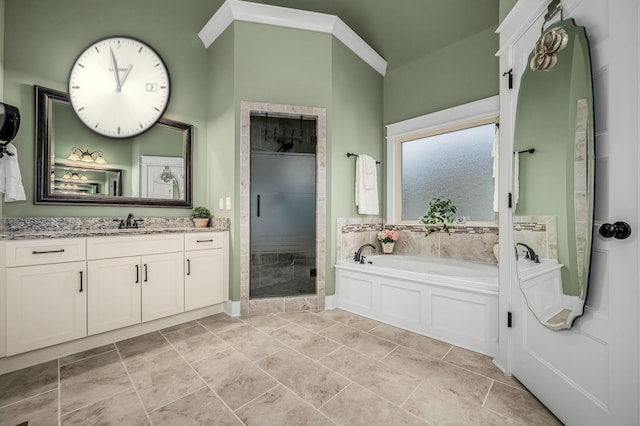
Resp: {"hour": 12, "minute": 58}
